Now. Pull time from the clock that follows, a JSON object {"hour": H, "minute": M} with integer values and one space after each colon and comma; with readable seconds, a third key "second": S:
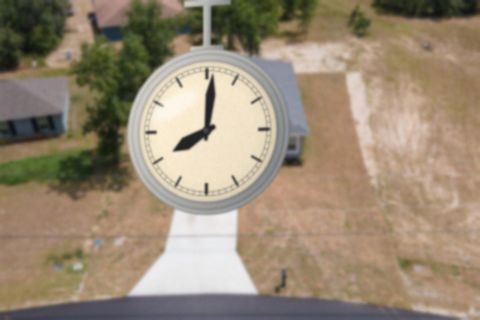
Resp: {"hour": 8, "minute": 1}
